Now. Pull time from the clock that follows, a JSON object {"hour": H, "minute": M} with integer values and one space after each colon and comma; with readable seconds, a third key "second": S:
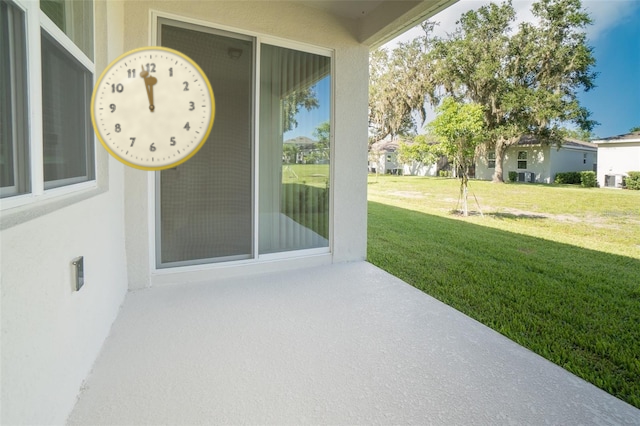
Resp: {"hour": 11, "minute": 58}
